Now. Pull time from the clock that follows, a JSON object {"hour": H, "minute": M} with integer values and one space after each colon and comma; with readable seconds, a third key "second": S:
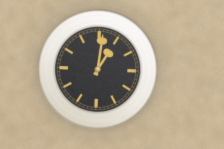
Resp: {"hour": 1, "minute": 1}
